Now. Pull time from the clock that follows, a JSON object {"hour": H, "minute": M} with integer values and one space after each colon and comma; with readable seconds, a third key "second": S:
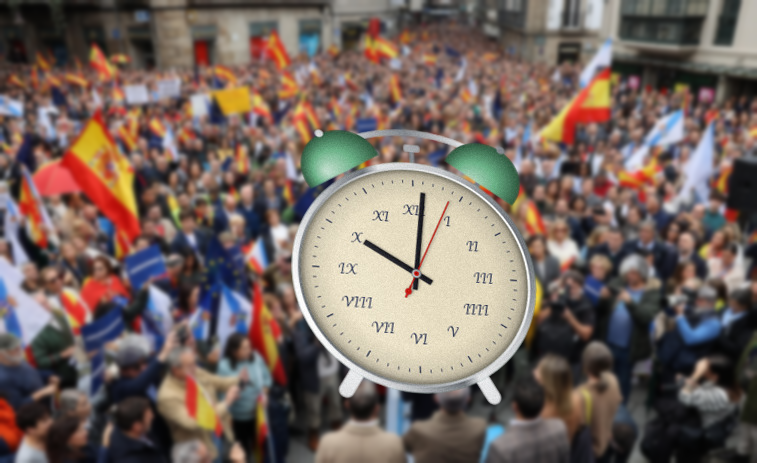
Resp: {"hour": 10, "minute": 1, "second": 4}
